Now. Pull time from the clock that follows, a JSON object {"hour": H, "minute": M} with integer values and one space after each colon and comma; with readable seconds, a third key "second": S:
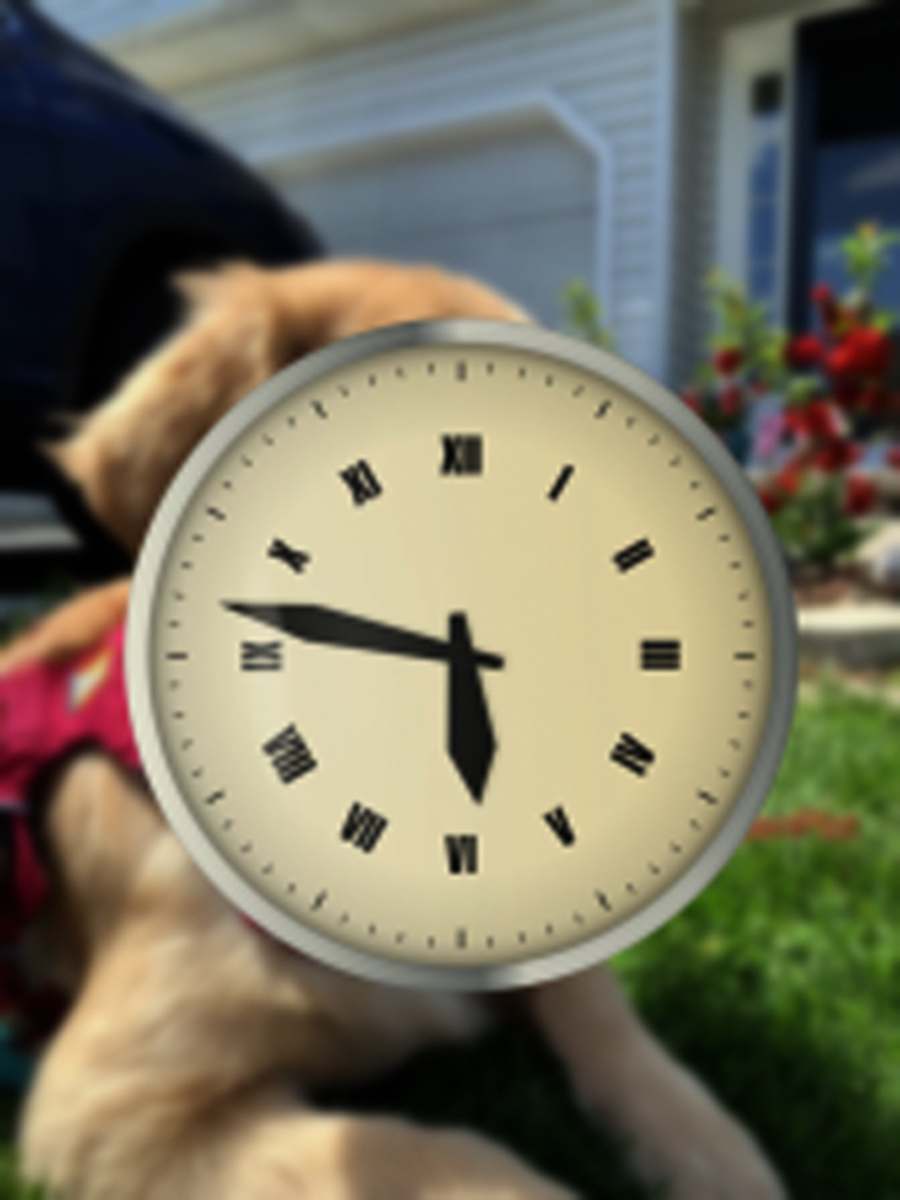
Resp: {"hour": 5, "minute": 47}
